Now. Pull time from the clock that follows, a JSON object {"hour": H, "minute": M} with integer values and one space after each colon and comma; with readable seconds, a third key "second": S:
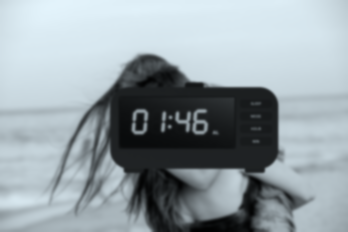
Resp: {"hour": 1, "minute": 46}
